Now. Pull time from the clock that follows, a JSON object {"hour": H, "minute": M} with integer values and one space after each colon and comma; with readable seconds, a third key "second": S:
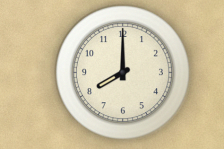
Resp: {"hour": 8, "minute": 0}
